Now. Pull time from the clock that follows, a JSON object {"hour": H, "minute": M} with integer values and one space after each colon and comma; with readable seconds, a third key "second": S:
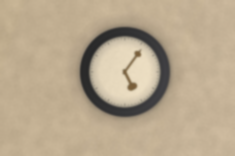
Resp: {"hour": 5, "minute": 6}
